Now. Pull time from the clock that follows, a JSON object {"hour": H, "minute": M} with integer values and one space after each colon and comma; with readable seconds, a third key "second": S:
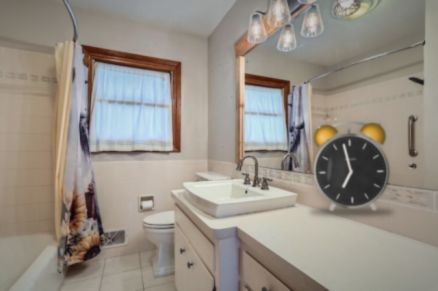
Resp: {"hour": 6, "minute": 58}
